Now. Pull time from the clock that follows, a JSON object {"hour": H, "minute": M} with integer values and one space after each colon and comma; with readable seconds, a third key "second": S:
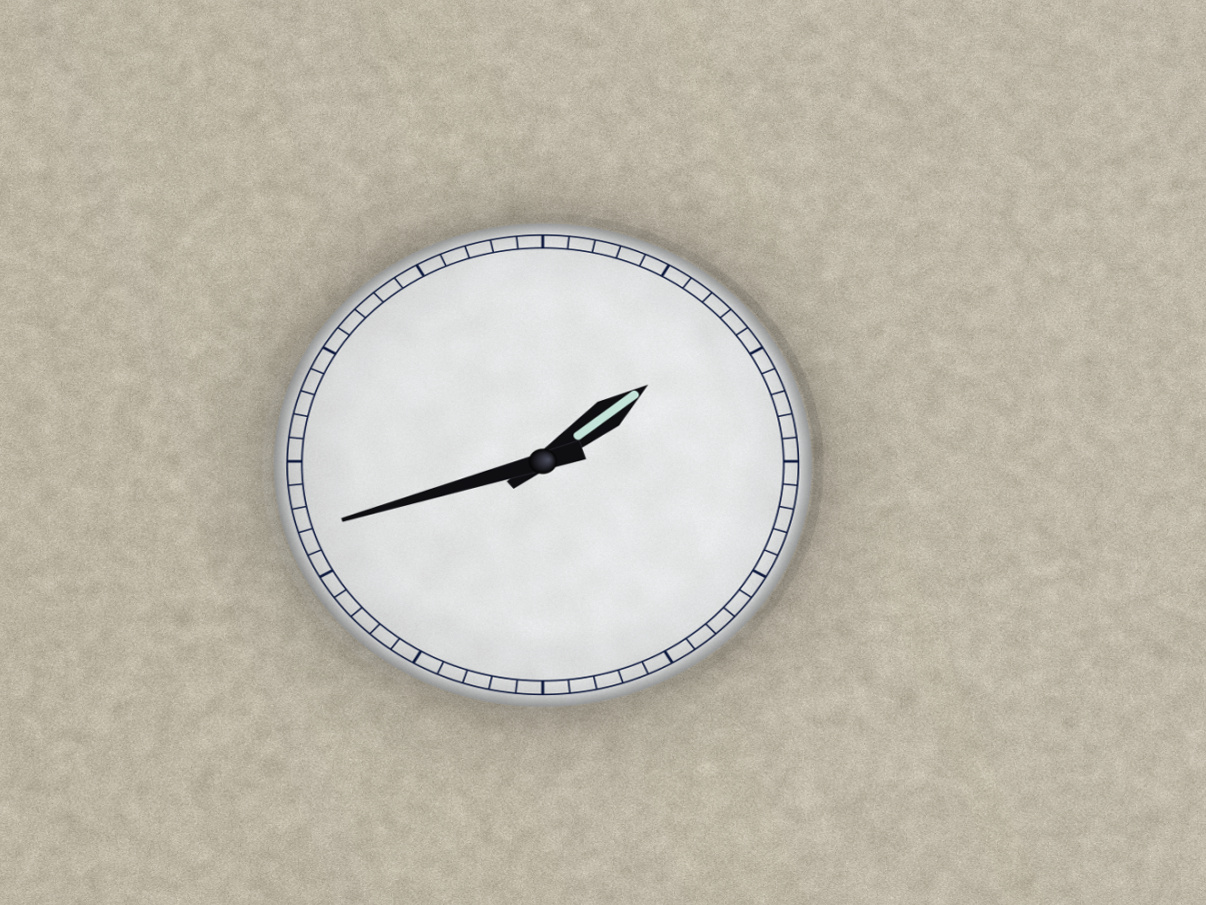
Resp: {"hour": 1, "minute": 42}
